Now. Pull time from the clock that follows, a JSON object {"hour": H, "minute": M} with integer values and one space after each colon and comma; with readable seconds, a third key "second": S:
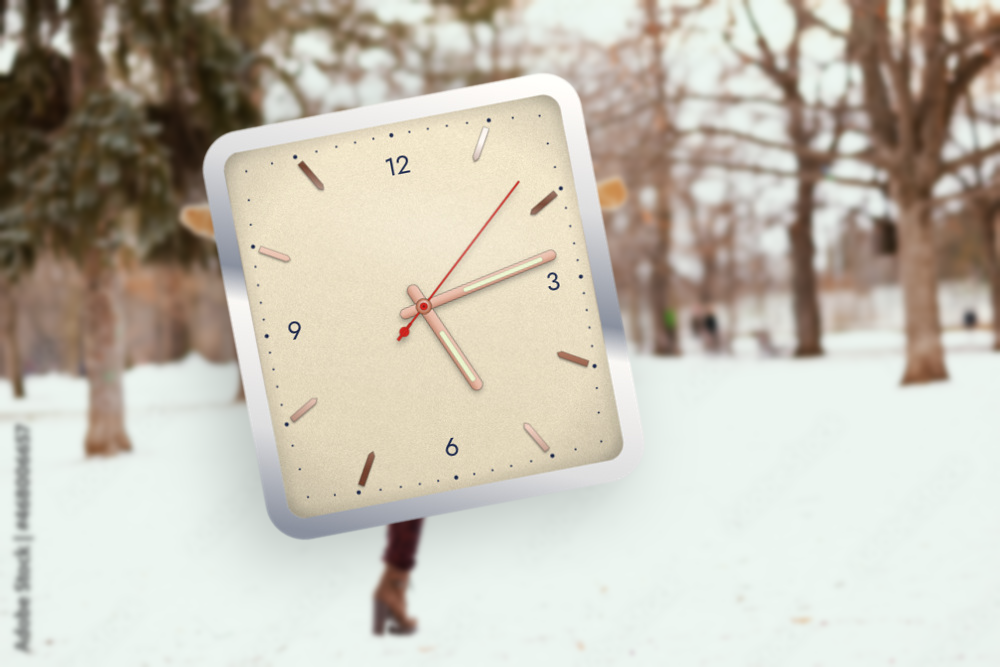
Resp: {"hour": 5, "minute": 13, "second": 8}
